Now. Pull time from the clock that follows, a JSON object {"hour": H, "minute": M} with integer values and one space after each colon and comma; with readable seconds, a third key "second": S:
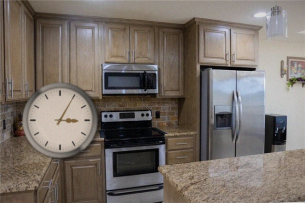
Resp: {"hour": 3, "minute": 5}
